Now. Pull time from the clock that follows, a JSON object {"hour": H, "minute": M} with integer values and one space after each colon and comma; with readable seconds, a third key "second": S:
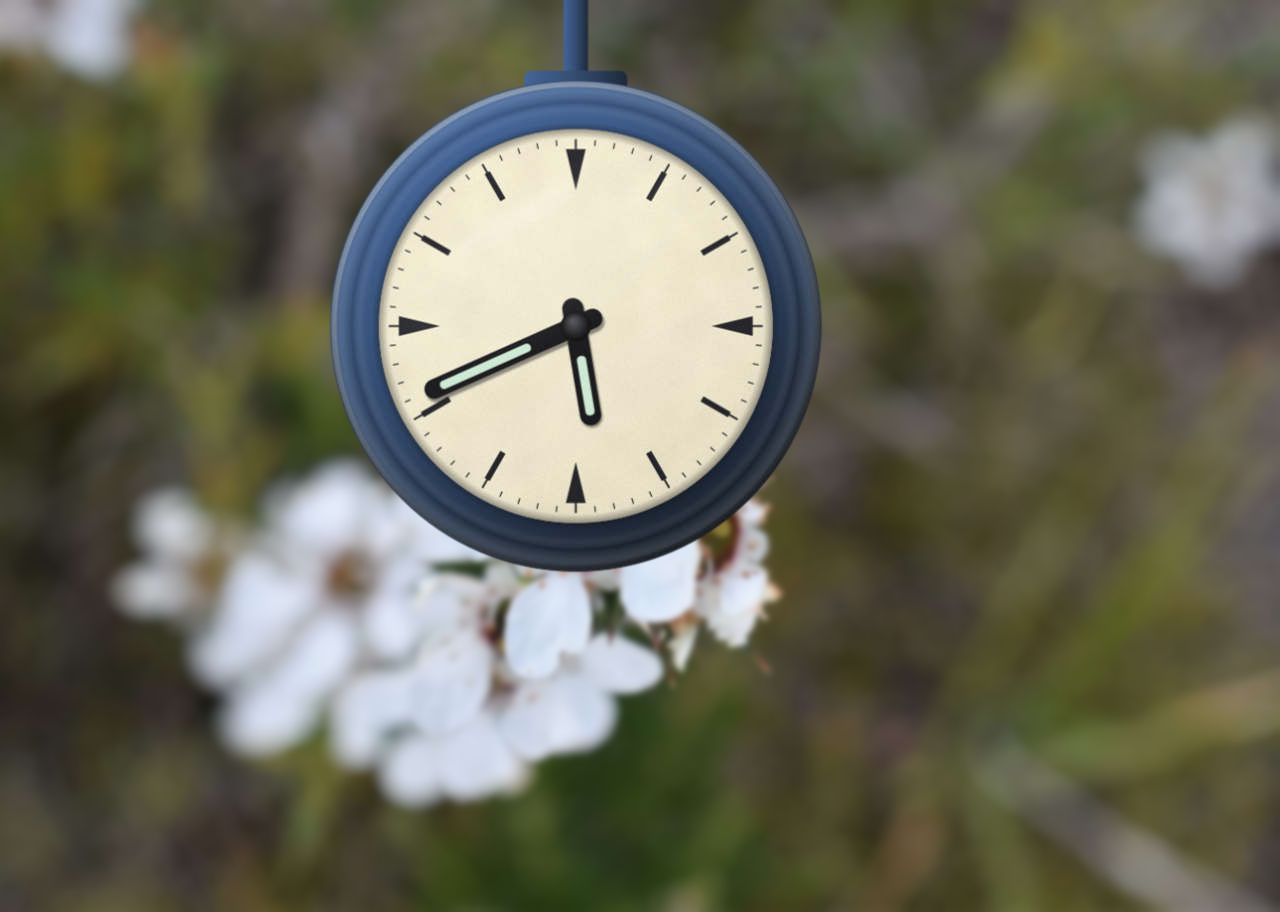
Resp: {"hour": 5, "minute": 41}
